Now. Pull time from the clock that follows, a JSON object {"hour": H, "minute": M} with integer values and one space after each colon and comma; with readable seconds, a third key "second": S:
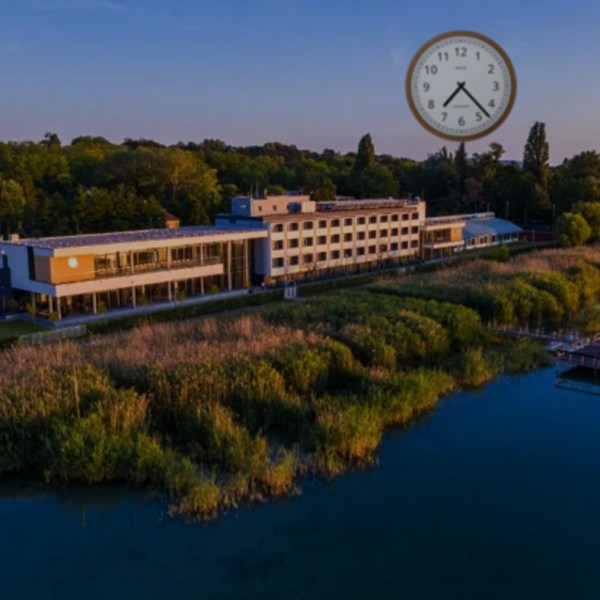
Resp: {"hour": 7, "minute": 23}
